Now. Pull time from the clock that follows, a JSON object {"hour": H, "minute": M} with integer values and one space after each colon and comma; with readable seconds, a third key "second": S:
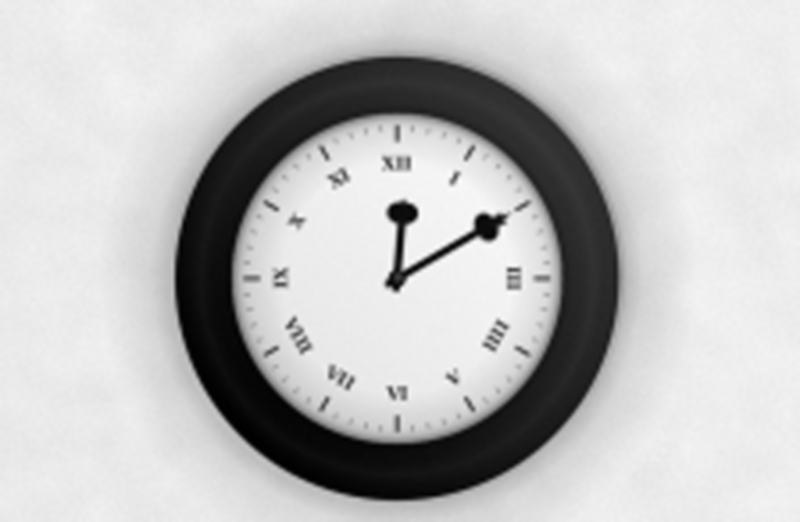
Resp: {"hour": 12, "minute": 10}
